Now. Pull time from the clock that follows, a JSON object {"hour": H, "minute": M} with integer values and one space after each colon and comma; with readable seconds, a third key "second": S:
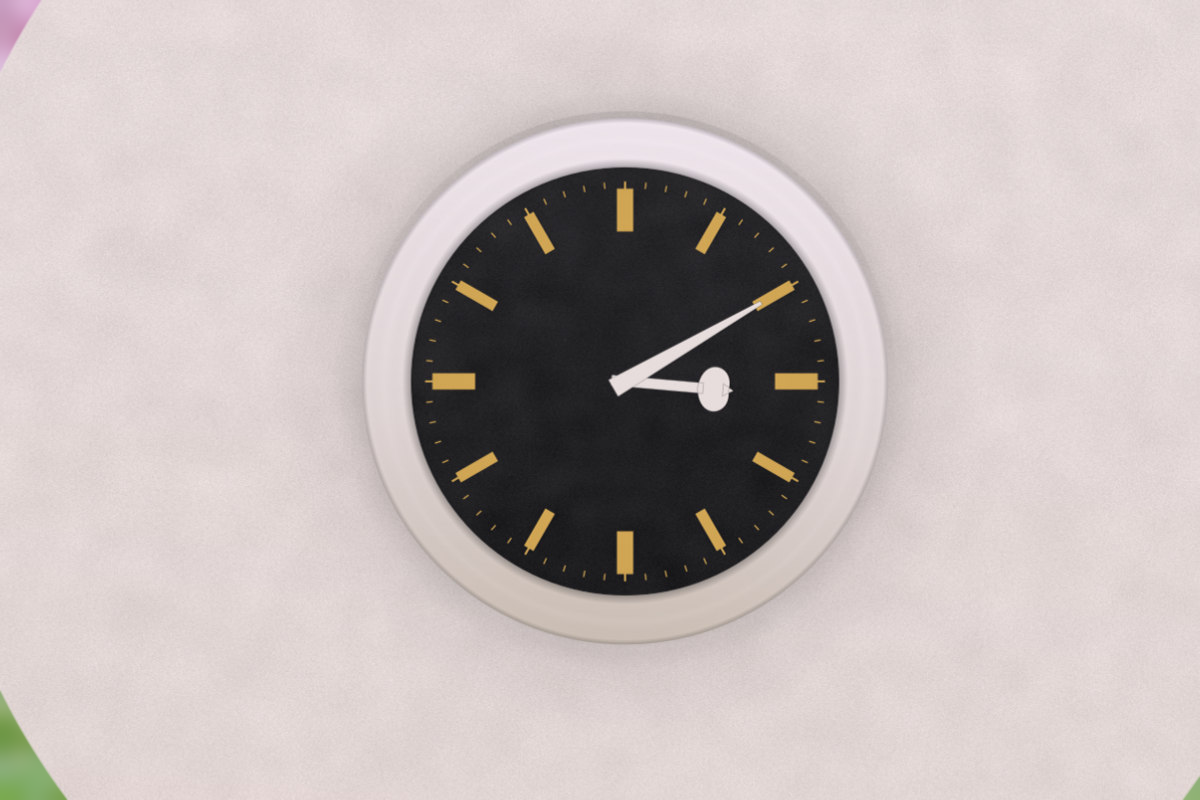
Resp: {"hour": 3, "minute": 10}
